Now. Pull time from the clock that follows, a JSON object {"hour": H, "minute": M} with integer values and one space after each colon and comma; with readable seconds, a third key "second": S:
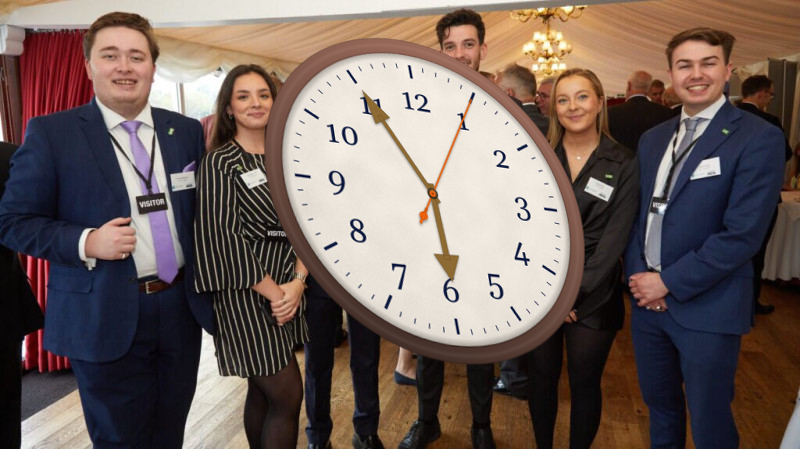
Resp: {"hour": 5, "minute": 55, "second": 5}
